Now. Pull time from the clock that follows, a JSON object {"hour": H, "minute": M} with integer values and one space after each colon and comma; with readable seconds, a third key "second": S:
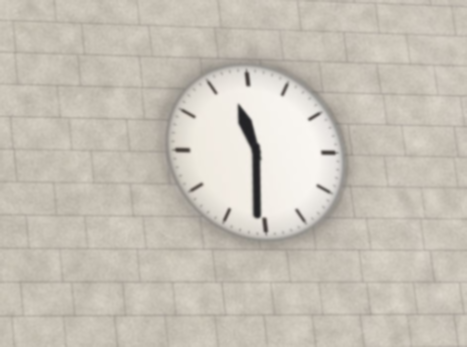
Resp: {"hour": 11, "minute": 31}
